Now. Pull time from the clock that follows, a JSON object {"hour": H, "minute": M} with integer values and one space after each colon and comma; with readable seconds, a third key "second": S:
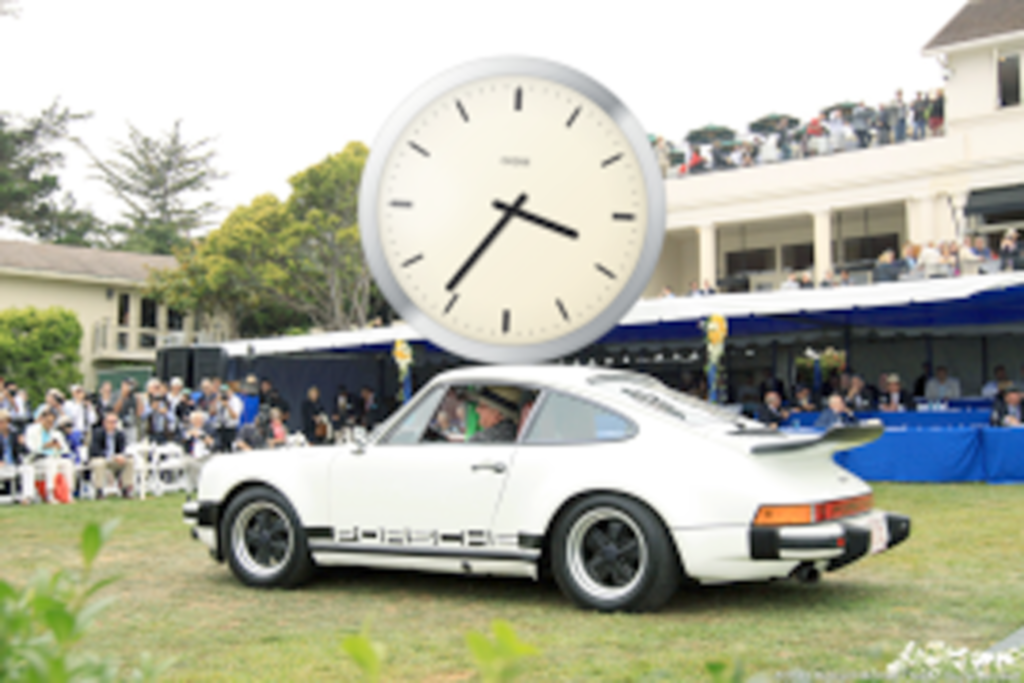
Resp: {"hour": 3, "minute": 36}
